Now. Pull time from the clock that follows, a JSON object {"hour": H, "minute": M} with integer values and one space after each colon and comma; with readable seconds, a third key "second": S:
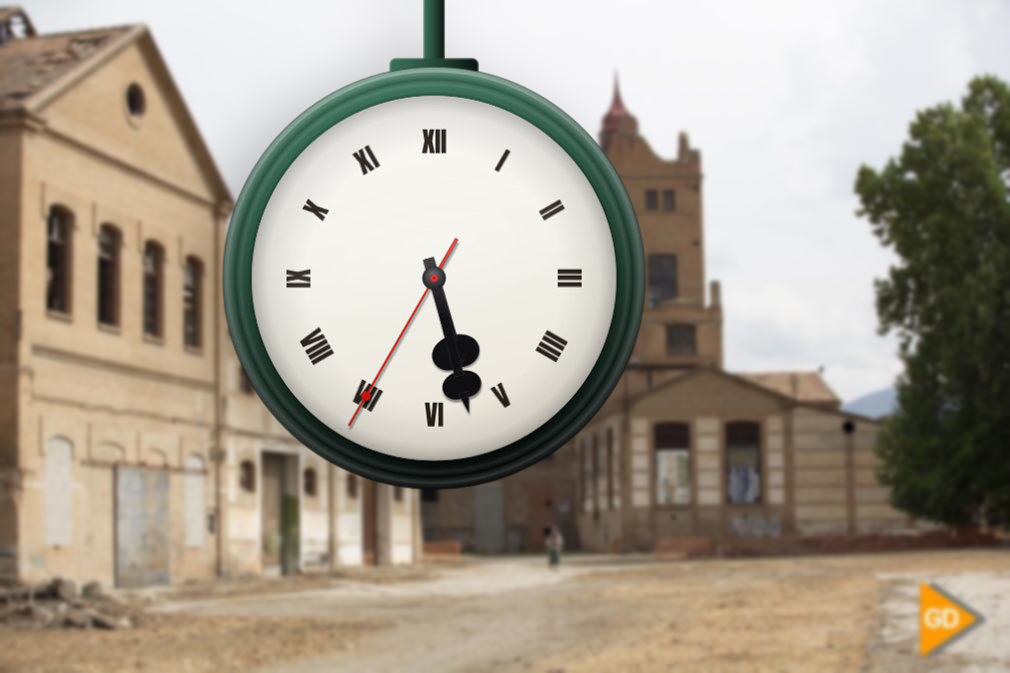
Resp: {"hour": 5, "minute": 27, "second": 35}
